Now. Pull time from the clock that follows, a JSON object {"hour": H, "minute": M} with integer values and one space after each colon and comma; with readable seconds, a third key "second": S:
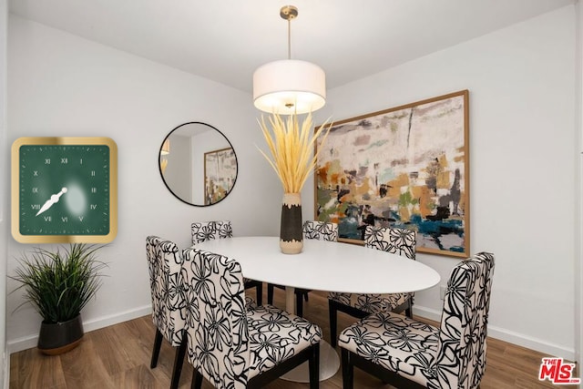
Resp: {"hour": 7, "minute": 38}
